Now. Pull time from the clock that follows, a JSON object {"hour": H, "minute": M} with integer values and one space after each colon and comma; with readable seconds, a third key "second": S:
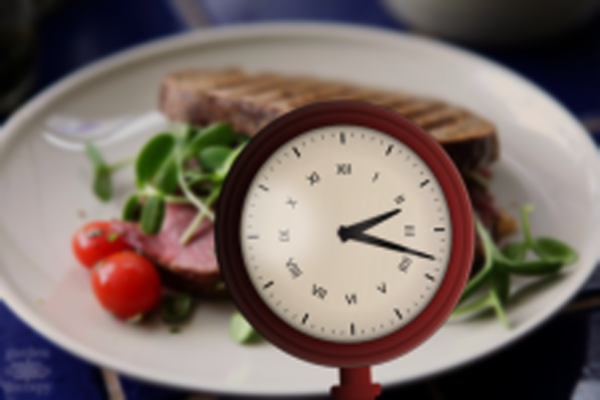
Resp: {"hour": 2, "minute": 18}
